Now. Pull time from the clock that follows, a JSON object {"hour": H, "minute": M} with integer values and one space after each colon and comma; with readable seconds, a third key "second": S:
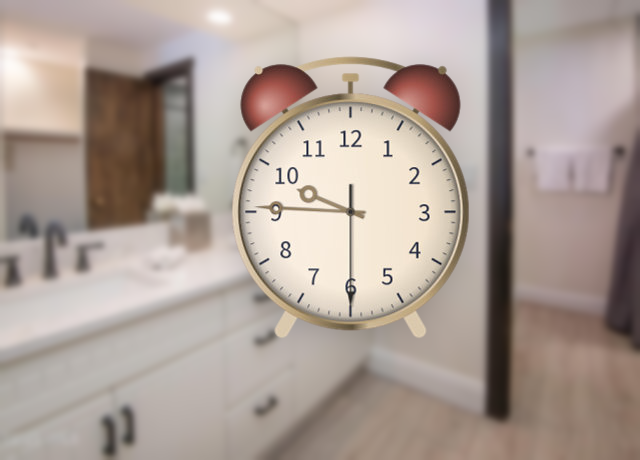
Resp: {"hour": 9, "minute": 45, "second": 30}
